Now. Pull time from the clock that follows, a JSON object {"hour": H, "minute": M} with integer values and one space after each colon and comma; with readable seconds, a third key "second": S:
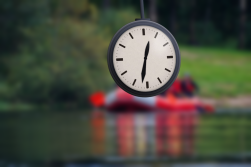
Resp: {"hour": 12, "minute": 32}
